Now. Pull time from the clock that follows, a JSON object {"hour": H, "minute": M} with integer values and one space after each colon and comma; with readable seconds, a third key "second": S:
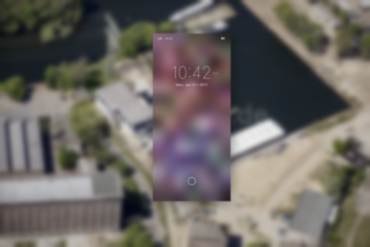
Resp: {"hour": 10, "minute": 42}
